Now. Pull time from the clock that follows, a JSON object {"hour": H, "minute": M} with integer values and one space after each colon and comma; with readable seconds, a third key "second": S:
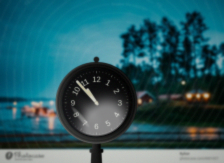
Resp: {"hour": 10, "minute": 53}
